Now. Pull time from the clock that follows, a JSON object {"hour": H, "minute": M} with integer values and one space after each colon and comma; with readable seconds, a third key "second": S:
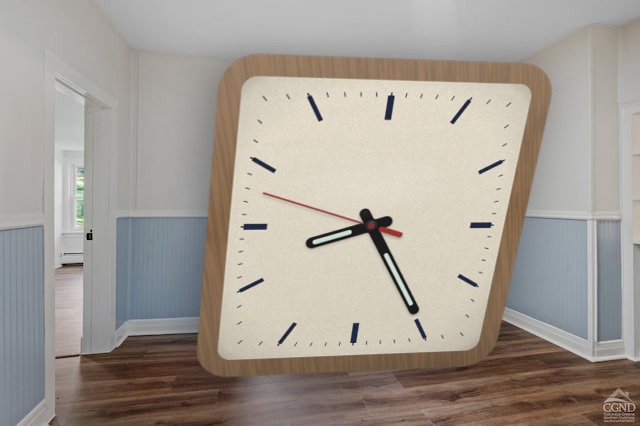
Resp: {"hour": 8, "minute": 24, "second": 48}
